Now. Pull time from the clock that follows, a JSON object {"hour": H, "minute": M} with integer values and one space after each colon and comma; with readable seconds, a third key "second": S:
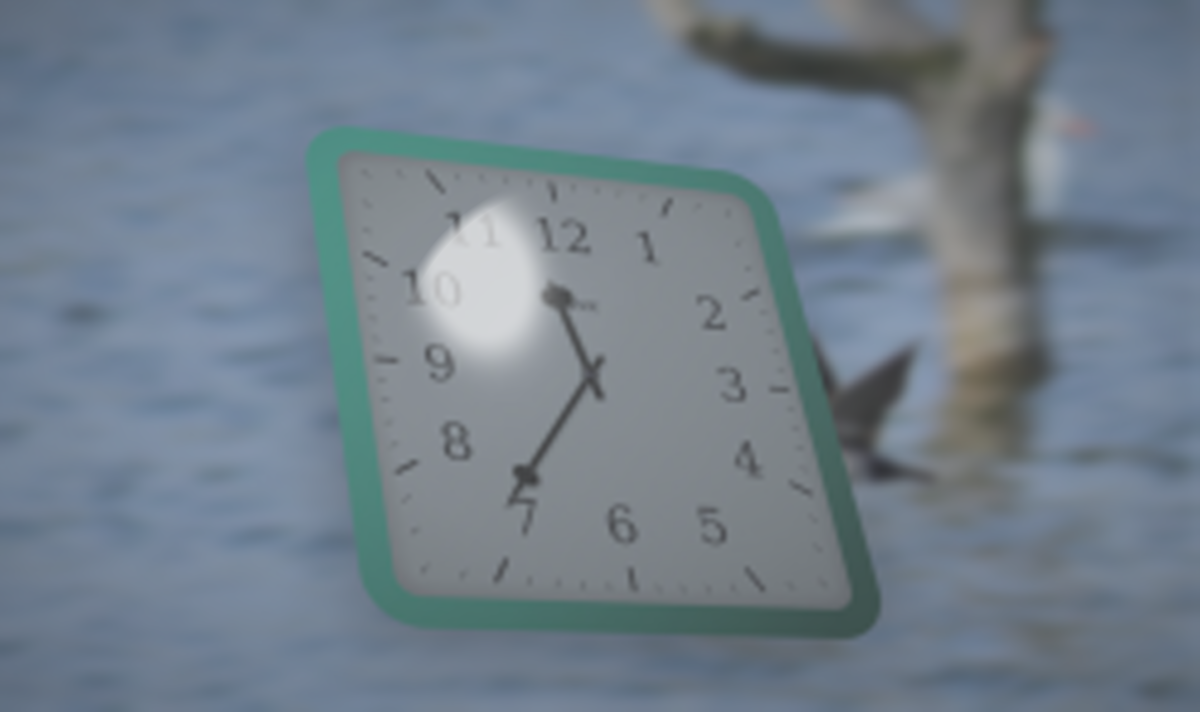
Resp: {"hour": 11, "minute": 36}
